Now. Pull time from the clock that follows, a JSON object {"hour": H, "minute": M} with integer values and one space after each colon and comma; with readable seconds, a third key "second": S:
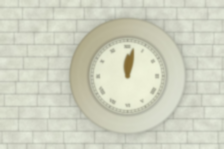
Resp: {"hour": 12, "minute": 2}
